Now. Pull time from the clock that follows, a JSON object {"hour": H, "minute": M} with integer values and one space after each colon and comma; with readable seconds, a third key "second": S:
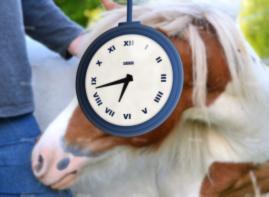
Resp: {"hour": 6, "minute": 43}
